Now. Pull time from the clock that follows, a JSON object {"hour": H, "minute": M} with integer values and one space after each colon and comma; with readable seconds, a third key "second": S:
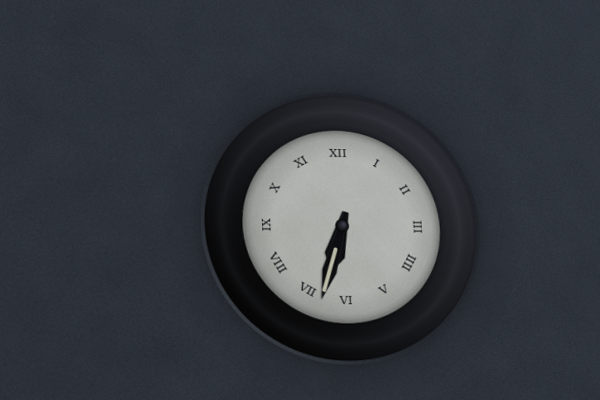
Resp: {"hour": 6, "minute": 33}
